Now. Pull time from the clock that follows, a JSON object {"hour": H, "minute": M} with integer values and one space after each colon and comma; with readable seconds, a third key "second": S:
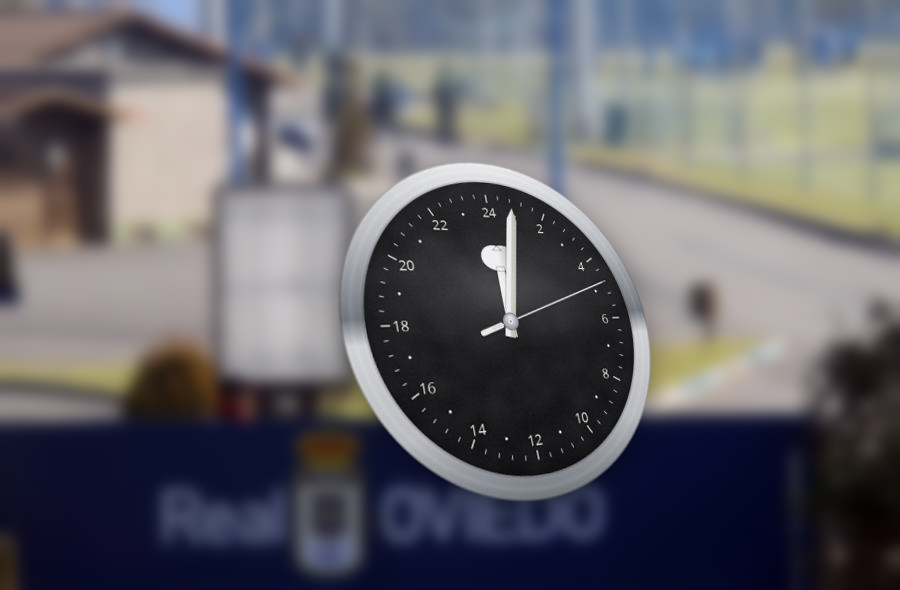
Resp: {"hour": 0, "minute": 2, "second": 12}
